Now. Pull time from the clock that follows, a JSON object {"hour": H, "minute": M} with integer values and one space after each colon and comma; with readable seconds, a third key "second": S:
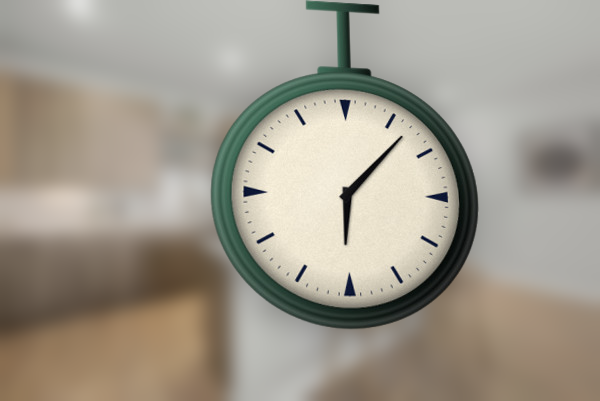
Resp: {"hour": 6, "minute": 7}
